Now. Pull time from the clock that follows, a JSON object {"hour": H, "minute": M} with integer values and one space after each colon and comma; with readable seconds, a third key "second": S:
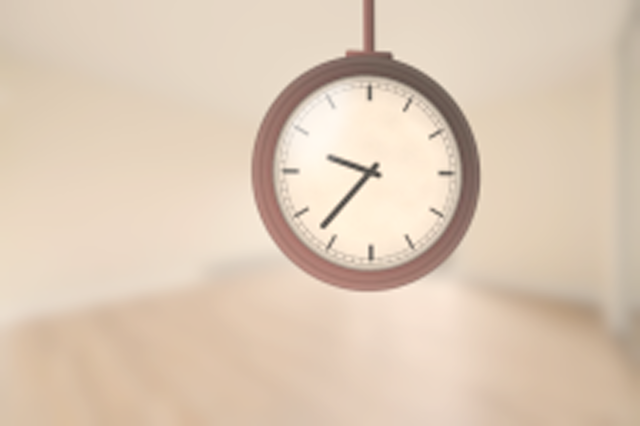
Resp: {"hour": 9, "minute": 37}
